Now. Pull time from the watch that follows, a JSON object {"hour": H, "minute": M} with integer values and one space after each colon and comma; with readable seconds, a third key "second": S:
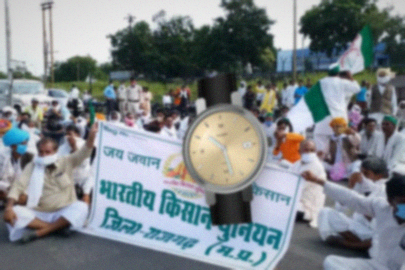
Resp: {"hour": 10, "minute": 28}
